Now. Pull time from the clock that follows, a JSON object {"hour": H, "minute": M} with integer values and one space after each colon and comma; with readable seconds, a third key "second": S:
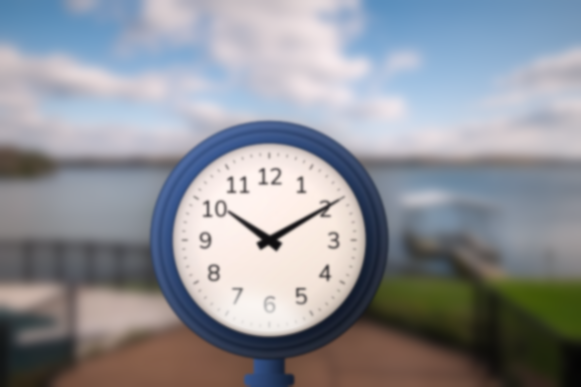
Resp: {"hour": 10, "minute": 10}
